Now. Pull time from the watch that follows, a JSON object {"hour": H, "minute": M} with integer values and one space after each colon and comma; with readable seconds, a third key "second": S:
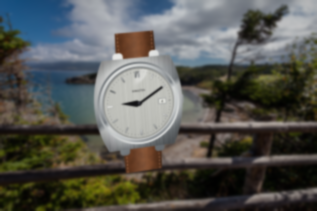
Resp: {"hour": 9, "minute": 10}
